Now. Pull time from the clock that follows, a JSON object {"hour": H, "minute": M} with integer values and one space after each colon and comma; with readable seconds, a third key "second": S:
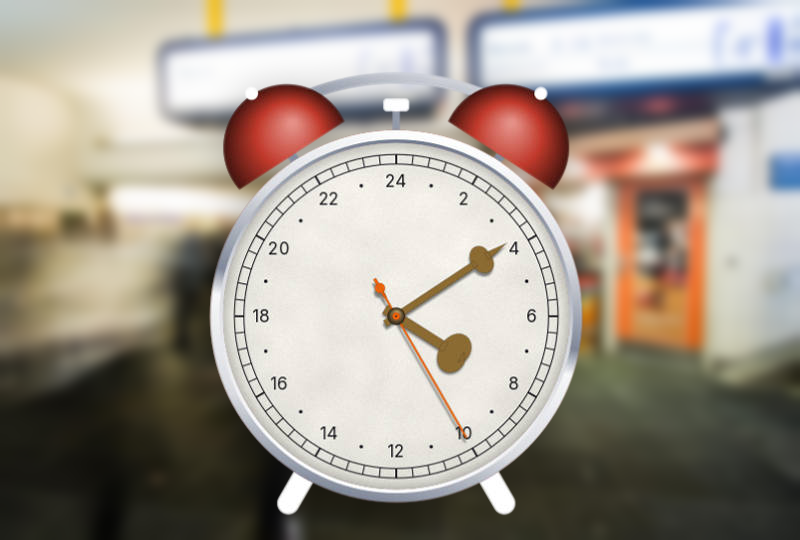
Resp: {"hour": 8, "minute": 9, "second": 25}
